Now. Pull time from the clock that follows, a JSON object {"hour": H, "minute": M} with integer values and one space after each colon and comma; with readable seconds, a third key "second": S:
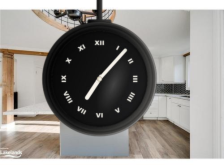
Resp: {"hour": 7, "minute": 7}
